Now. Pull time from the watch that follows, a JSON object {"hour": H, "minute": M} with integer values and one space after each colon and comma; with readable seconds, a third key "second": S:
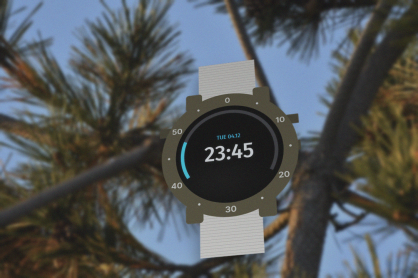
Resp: {"hour": 23, "minute": 45}
